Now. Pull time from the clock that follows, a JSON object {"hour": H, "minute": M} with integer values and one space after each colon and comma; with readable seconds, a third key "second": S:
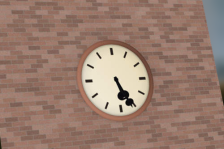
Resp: {"hour": 5, "minute": 26}
